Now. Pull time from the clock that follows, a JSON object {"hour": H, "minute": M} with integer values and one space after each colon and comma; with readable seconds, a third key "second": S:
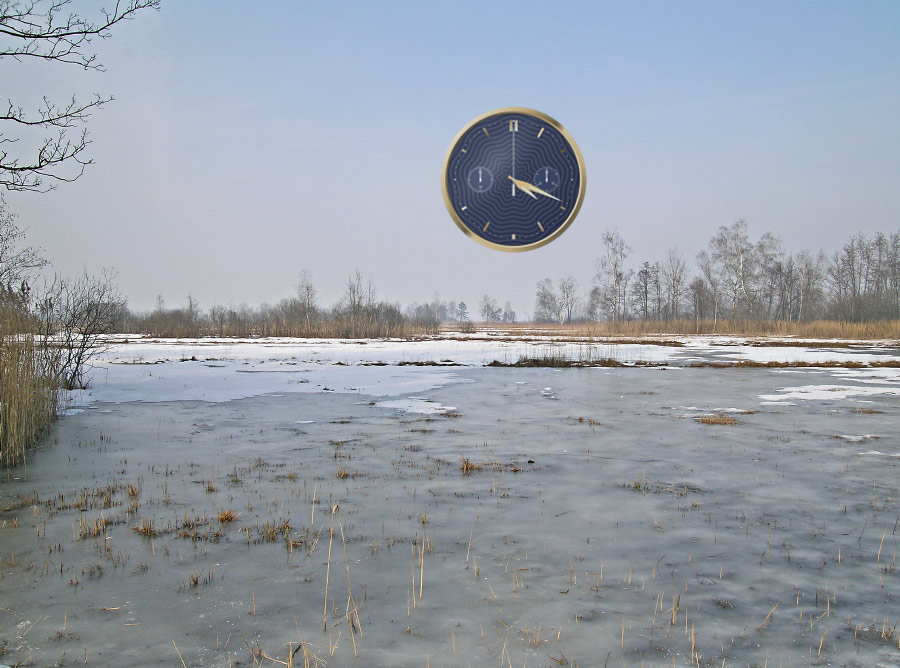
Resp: {"hour": 4, "minute": 19}
